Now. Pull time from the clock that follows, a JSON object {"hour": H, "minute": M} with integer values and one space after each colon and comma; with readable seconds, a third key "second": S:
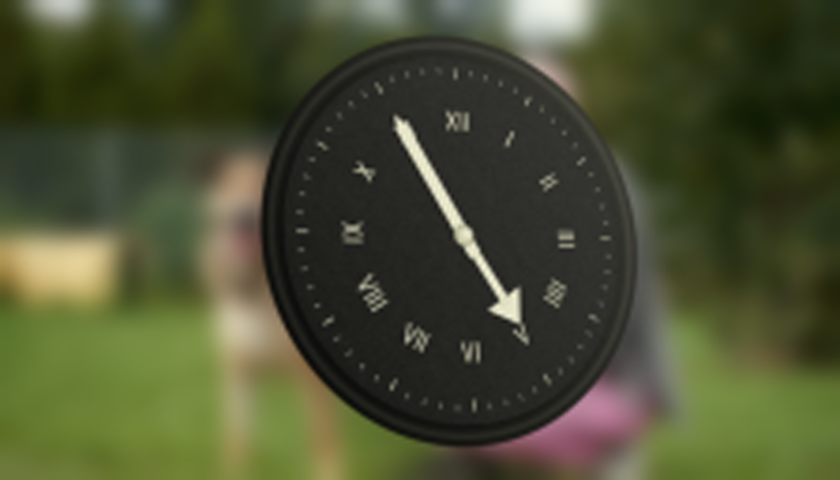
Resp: {"hour": 4, "minute": 55}
